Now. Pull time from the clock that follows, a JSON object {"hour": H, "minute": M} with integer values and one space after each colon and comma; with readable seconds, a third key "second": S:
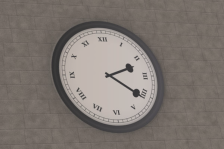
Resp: {"hour": 2, "minute": 21}
